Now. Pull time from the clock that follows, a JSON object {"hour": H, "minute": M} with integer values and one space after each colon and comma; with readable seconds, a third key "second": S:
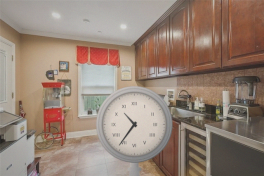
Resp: {"hour": 10, "minute": 36}
